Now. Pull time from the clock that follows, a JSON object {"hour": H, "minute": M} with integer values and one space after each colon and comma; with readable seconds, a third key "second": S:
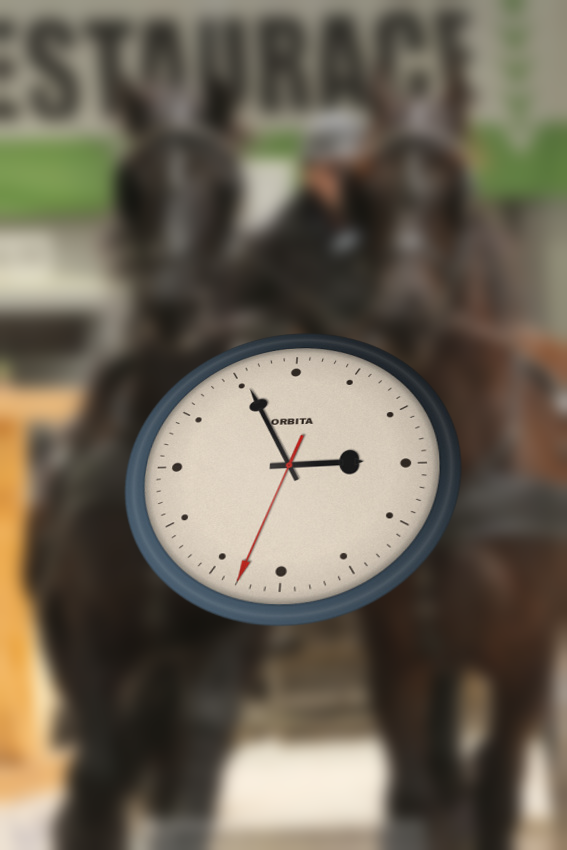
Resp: {"hour": 2, "minute": 55, "second": 33}
